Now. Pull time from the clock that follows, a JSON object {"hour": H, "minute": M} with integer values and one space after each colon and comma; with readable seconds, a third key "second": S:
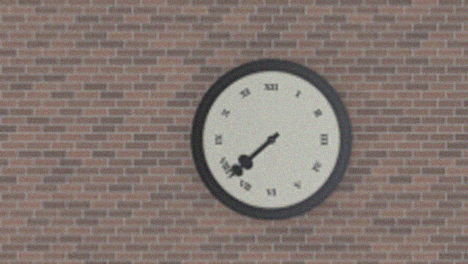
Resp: {"hour": 7, "minute": 38}
